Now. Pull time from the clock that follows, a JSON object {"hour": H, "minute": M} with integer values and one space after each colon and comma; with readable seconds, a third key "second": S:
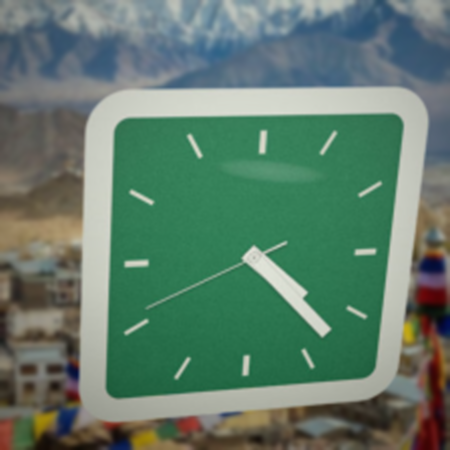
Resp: {"hour": 4, "minute": 22, "second": 41}
